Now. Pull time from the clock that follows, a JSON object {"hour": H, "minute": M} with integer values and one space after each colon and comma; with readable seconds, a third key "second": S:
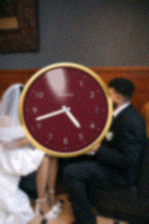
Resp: {"hour": 4, "minute": 42}
